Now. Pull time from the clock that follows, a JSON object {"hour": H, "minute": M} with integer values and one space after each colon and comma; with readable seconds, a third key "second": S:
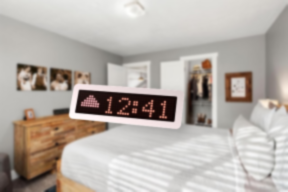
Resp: {"hour": 12, "minute": 41}
